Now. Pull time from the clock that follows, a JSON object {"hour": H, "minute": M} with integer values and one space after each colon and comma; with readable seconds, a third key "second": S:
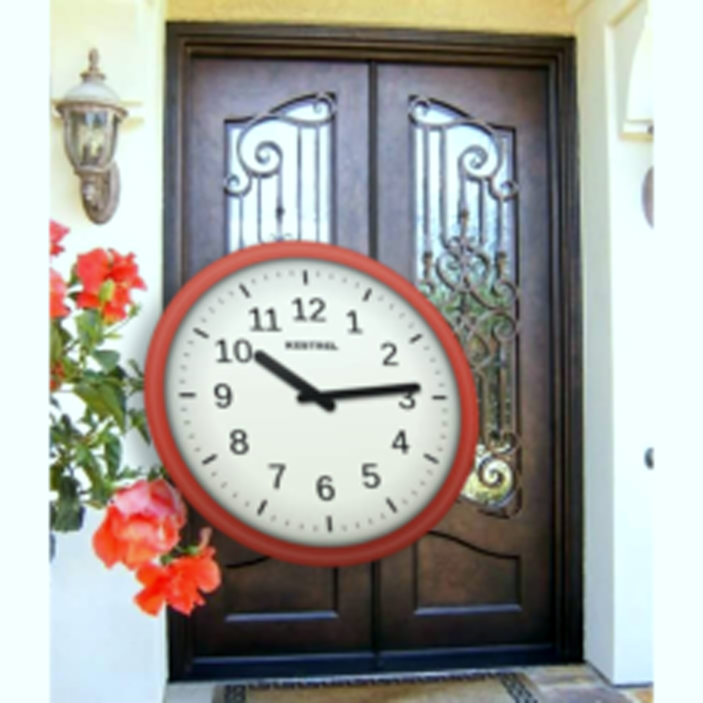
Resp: {"hour": 10, "minute": 14}
